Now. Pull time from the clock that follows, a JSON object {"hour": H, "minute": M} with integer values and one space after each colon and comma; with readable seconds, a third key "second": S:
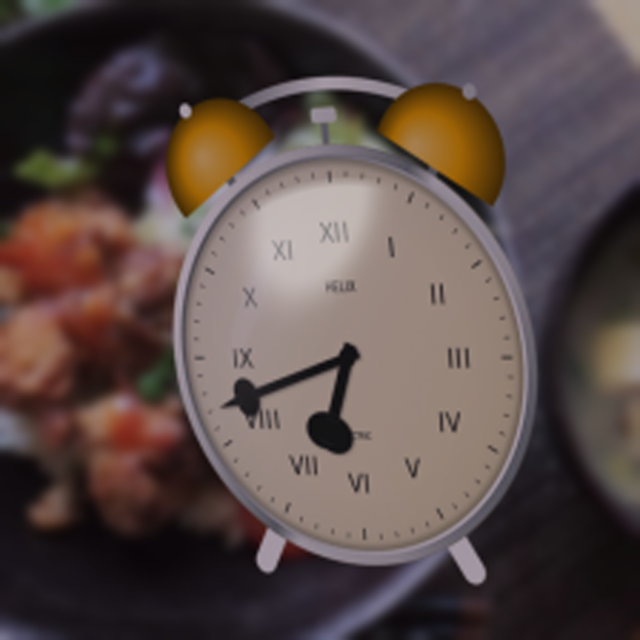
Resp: {"hour": 6, "minute": 42}
